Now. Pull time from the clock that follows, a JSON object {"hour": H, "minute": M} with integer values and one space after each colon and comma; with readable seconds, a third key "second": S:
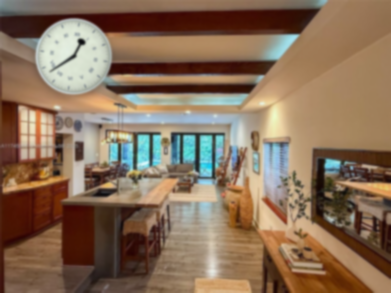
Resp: {"hour": 12, "minute": 38}
